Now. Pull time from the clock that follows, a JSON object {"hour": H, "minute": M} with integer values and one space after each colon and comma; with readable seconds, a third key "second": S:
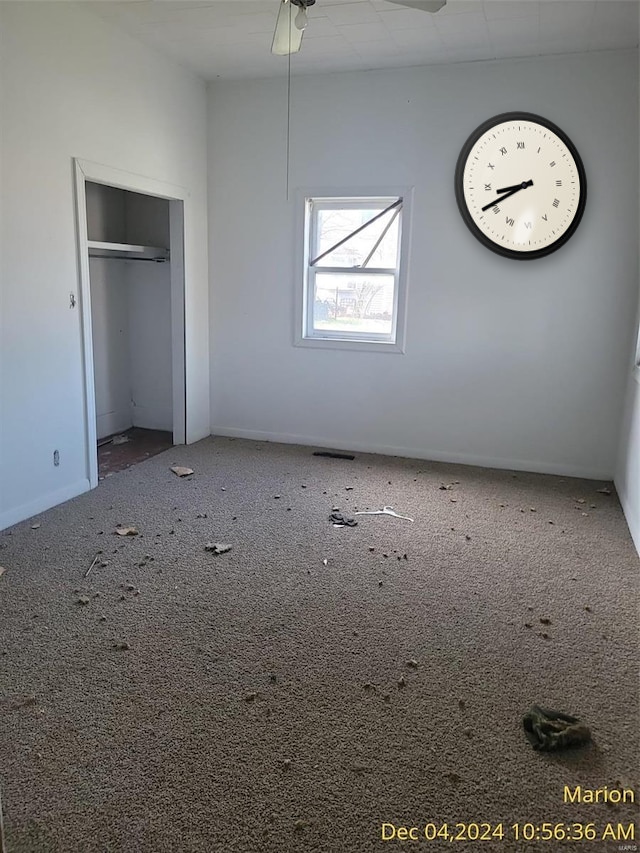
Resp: {"hour": 8, "minute": 41}
